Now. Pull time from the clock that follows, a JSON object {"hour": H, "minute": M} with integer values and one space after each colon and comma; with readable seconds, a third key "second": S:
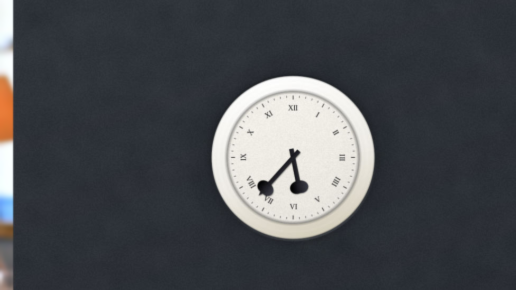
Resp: {"hour": 5, "minute": 37}
